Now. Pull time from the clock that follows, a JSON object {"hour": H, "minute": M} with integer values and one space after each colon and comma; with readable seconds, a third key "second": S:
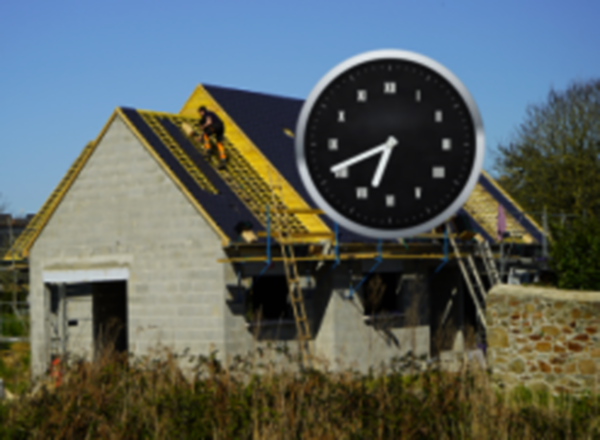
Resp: {"hour": 6, "minute": 41}
